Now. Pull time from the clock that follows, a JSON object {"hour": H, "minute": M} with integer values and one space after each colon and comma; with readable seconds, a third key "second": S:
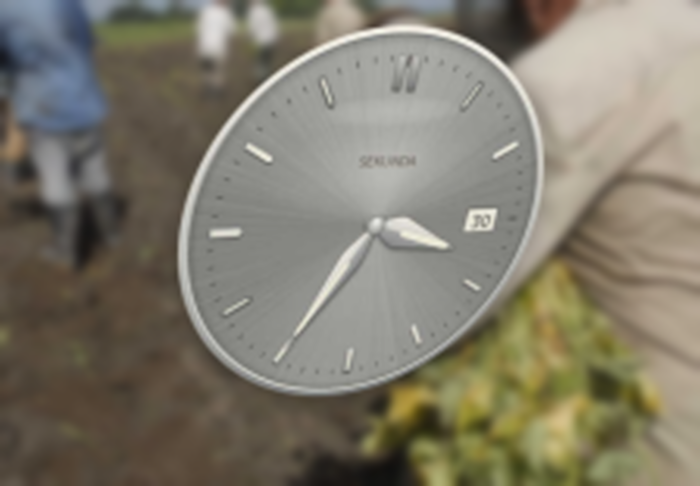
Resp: {"hour": 3, "minute": 35}
